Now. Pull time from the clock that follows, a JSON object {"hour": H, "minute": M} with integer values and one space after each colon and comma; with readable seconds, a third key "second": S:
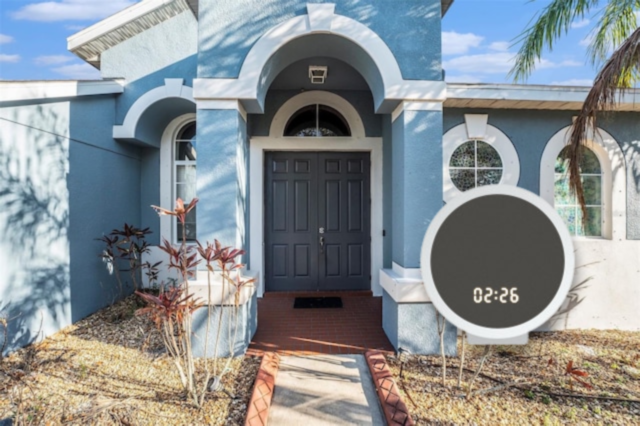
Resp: {"hour": 2, "minute": 26}
